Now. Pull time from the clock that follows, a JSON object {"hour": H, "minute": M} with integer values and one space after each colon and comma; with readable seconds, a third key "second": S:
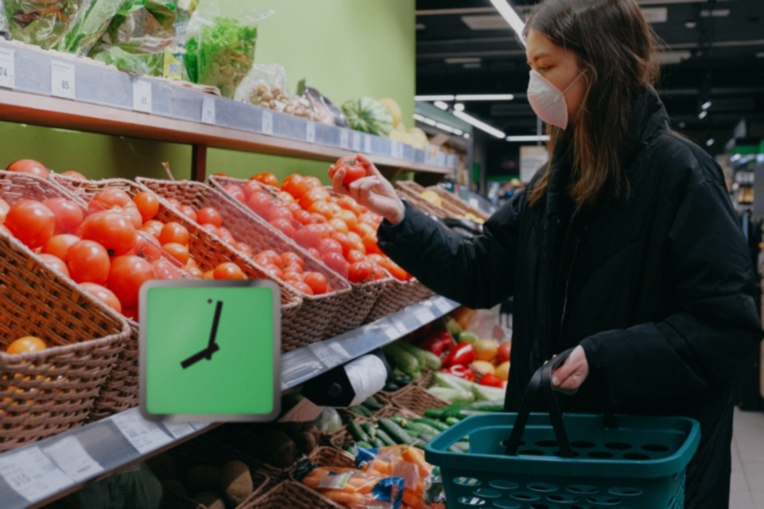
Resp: {"hour": 8, "minute": 2}
